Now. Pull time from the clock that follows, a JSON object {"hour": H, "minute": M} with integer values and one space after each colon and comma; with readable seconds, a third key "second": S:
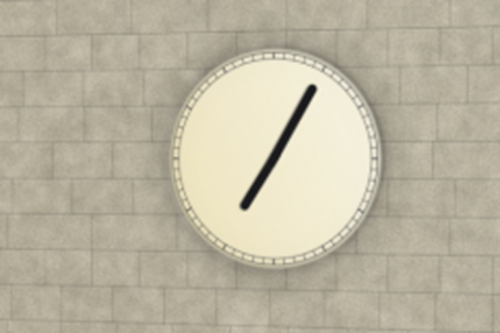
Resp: {"hour": 7, "minute": 5}
